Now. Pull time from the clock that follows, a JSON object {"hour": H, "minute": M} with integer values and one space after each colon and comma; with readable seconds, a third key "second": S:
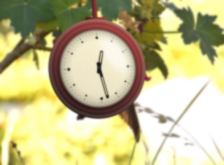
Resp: {"hour": 12, "minute": 28}
